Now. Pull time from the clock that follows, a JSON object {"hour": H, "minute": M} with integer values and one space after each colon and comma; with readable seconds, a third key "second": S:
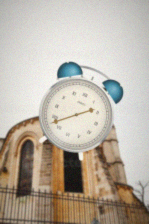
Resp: {"hour": 1, "minute": 38}
